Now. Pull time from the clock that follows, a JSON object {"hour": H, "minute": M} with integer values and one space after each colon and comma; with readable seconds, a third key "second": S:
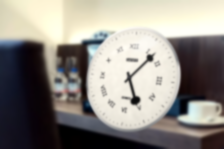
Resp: {"hour": 5, "minute": 7}
